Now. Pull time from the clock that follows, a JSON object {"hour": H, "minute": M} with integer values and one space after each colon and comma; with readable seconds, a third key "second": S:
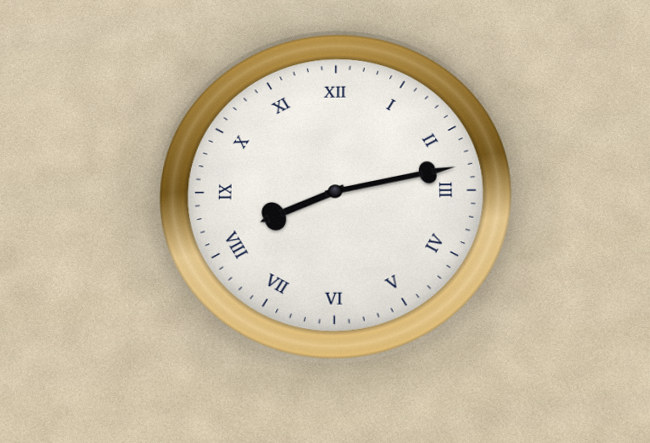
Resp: {"hour": 8, "minute": 13}
